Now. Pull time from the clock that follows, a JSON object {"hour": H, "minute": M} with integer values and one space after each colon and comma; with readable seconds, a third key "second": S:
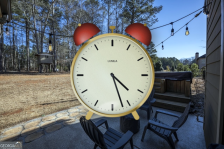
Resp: {"hour": 4, "minute": 27}
